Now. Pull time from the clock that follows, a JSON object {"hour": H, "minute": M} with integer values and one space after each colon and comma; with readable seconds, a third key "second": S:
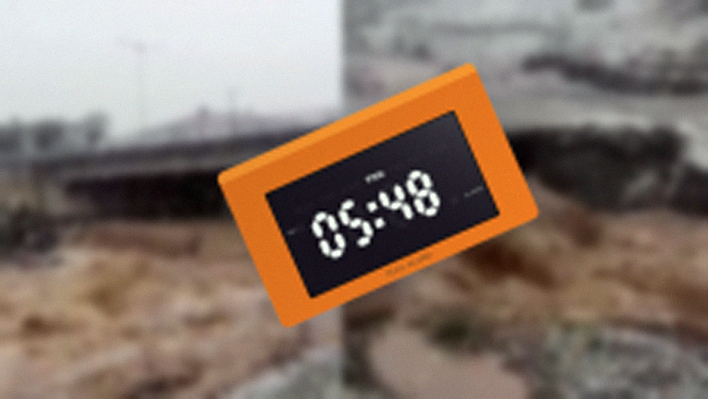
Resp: {"hour": 5, "minute": 48}
